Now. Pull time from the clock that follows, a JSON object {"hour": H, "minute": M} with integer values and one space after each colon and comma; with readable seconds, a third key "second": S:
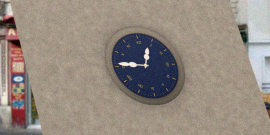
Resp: {"hour": 12, "minute": 46}
